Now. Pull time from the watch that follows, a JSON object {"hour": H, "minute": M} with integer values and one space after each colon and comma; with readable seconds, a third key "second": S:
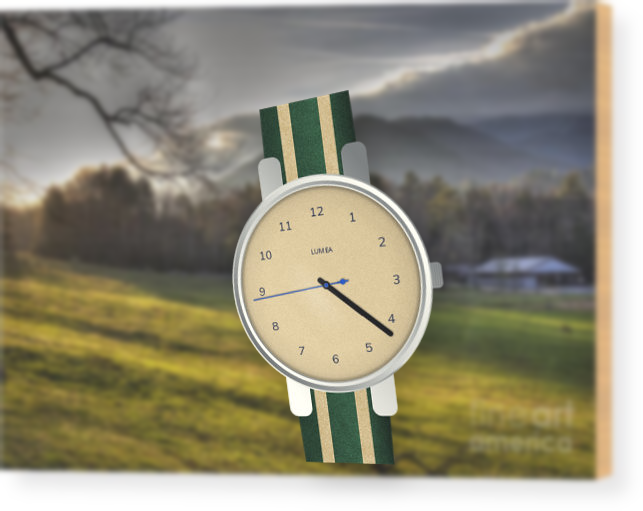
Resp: {"hour": 4, "minute": 21, "second": 44}
